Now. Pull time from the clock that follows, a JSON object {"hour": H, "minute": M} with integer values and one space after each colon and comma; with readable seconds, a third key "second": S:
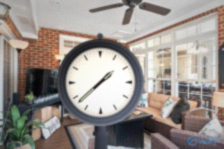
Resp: {"hour": 1, "minute": 38}
